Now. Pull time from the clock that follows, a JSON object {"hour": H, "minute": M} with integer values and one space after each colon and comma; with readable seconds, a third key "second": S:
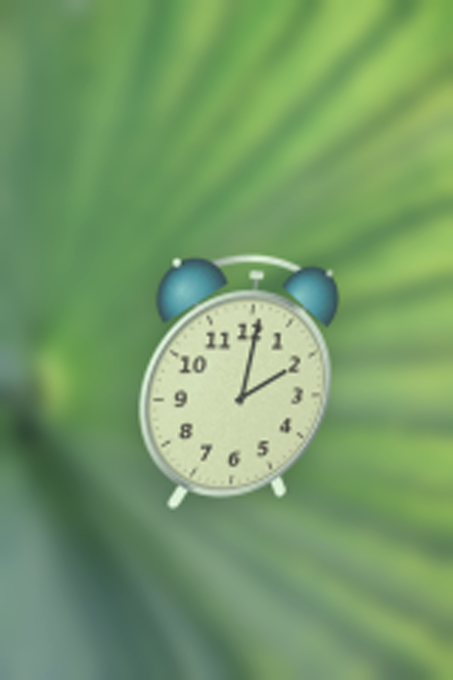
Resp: {"hour": 2, "minute": 1}
